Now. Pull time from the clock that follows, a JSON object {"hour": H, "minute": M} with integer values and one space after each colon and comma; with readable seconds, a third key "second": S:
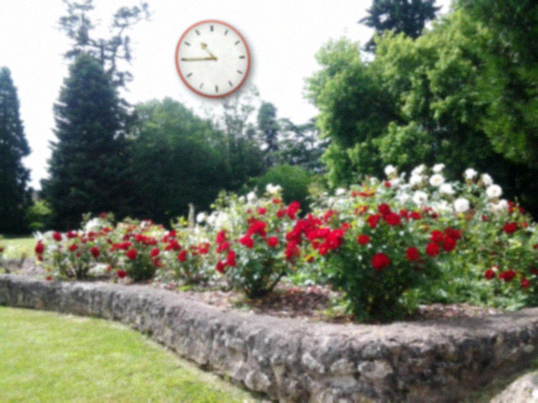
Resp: {"hour": 10, "minute": 45}
